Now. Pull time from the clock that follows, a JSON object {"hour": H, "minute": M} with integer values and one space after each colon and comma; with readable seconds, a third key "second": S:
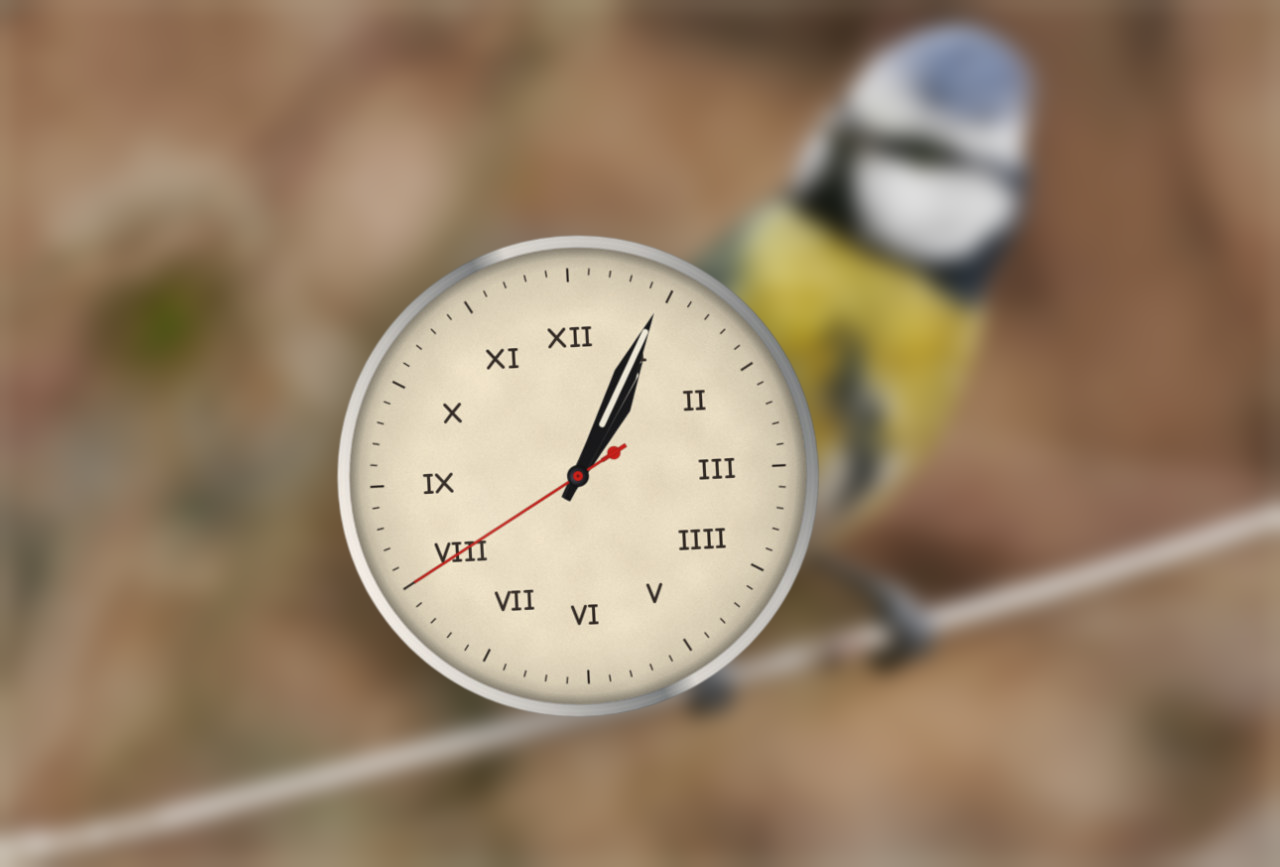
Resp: {"hour": 1, "minute": 4, "second": 40}
